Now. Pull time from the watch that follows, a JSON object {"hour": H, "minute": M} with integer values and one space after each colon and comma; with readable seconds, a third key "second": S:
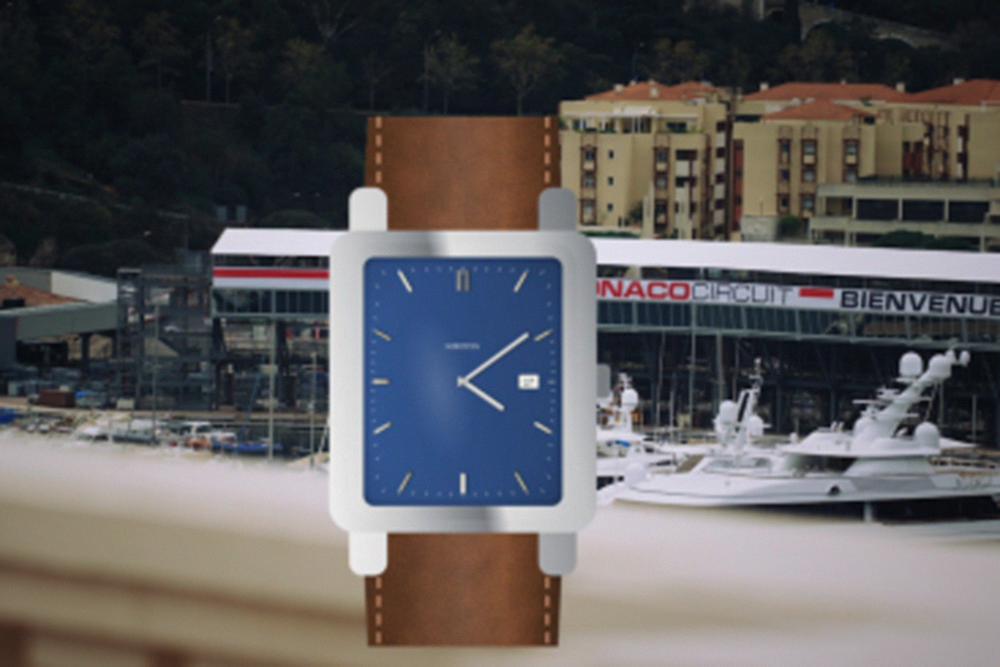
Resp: {"hour": 4, "minute": 9}
